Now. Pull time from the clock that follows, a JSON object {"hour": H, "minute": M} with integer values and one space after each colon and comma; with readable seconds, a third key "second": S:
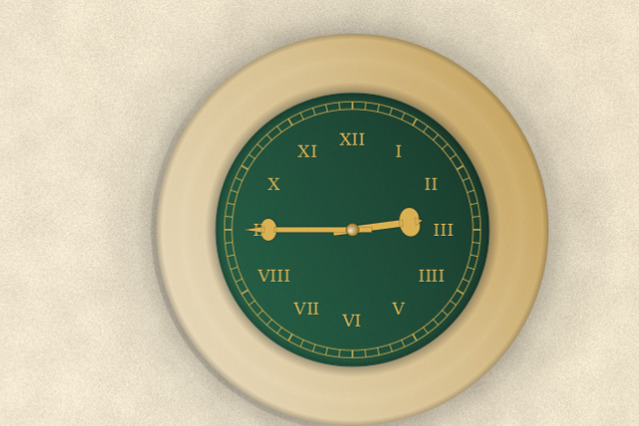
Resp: {"hour": 2, "minute": 45}
